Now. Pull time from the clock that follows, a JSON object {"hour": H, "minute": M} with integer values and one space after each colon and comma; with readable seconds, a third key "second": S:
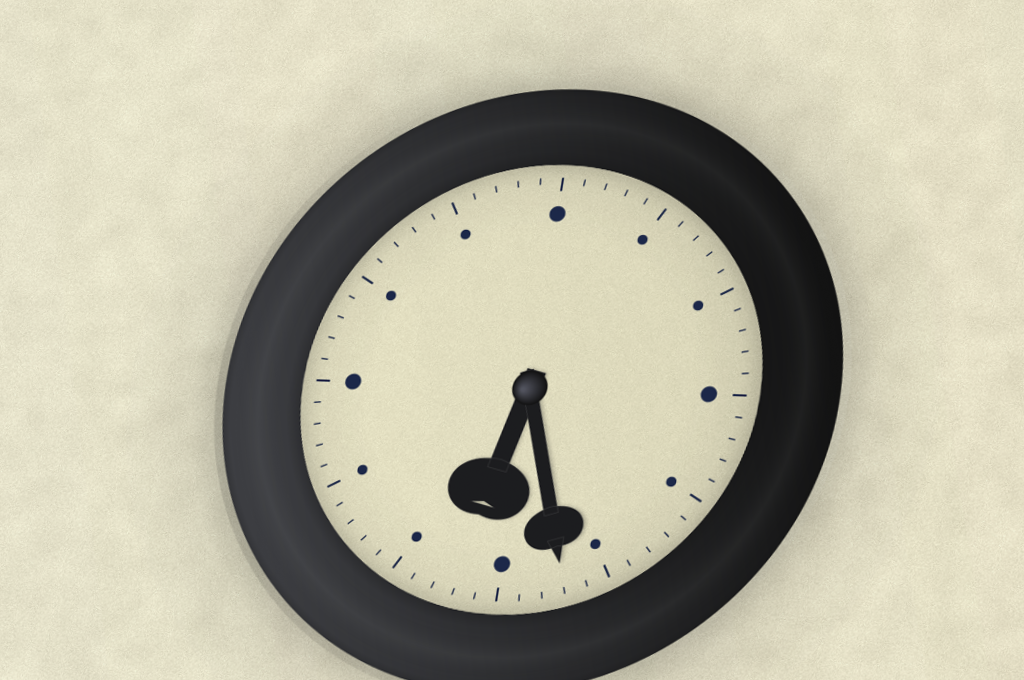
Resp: {"hour": 6, "minute": 27}
